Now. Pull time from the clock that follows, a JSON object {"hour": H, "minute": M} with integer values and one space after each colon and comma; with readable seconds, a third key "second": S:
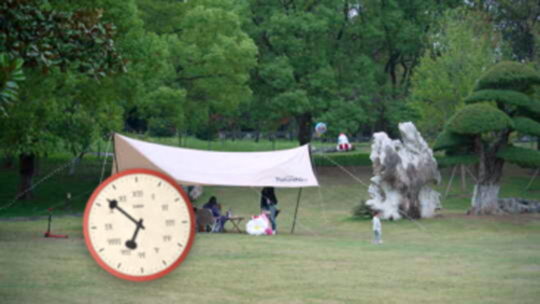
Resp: {"hour": 6, "minute": 52}
